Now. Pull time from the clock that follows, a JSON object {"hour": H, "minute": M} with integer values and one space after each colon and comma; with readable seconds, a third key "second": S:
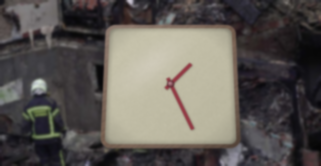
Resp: {"hour": 1, "minute": 26}
